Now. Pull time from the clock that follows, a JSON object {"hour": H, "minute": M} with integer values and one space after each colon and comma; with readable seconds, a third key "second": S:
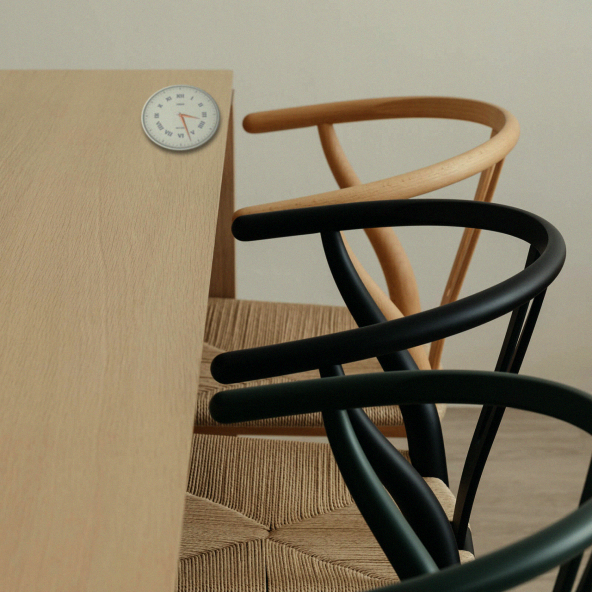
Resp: {"hour": 3, "minute": 27}
